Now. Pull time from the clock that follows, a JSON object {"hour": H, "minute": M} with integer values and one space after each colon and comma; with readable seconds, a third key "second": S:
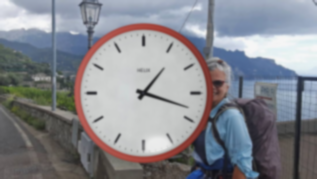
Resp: {"hour": 1, "minute": 18}
